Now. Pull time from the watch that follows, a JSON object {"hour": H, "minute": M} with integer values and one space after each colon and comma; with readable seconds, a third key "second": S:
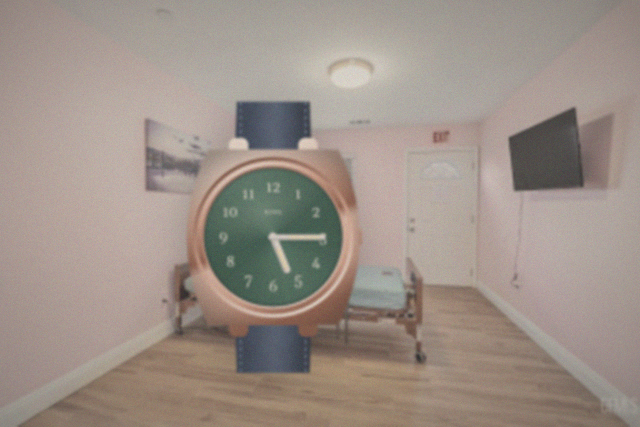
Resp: {"hour": 5, "minute": 15}
